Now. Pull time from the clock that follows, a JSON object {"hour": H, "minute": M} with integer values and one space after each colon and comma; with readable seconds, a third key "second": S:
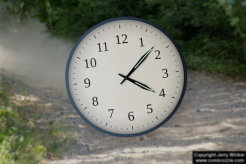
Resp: {"hour": 4, "minute": 8}
